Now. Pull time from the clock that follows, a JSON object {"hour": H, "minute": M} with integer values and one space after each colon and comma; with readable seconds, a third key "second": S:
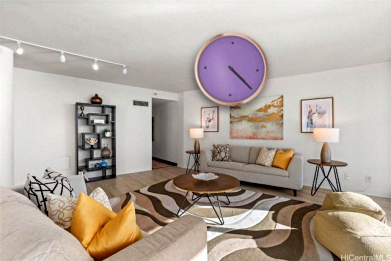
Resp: {"hour": 4, "minute": 22}
